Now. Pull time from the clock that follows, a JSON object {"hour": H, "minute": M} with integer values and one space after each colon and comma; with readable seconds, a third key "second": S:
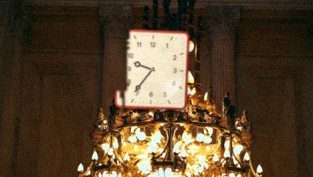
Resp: {"hour": 9, "minute": 36}
